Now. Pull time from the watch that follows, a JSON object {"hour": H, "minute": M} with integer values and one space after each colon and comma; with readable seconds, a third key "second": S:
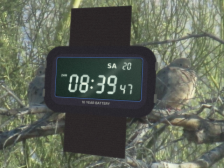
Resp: {"hour": 8, "minute": 39, "second": 47}
